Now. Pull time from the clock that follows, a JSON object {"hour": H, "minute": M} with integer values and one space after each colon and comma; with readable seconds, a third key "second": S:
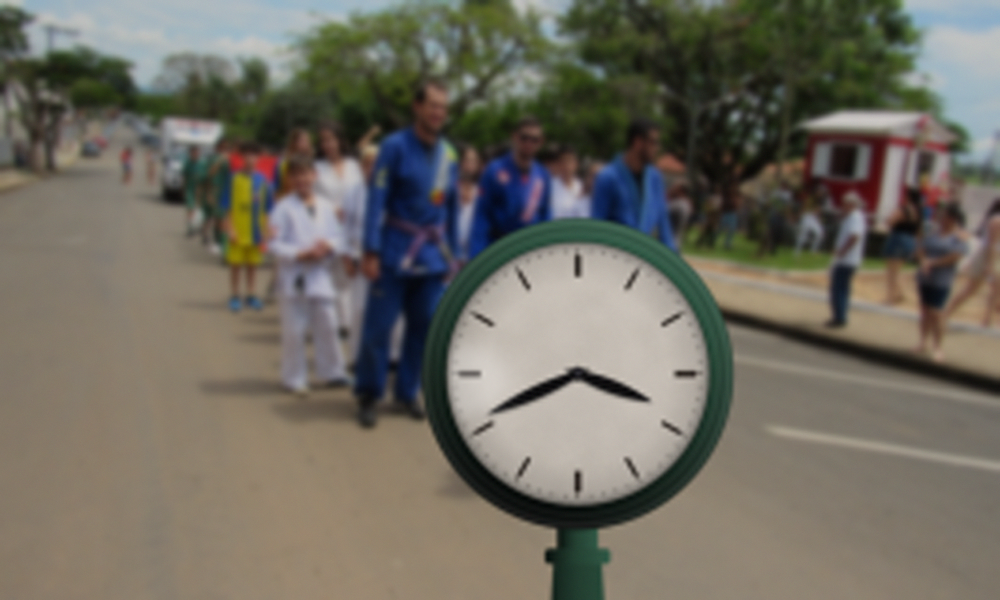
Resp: {"hour": 3, "minute": 41}
